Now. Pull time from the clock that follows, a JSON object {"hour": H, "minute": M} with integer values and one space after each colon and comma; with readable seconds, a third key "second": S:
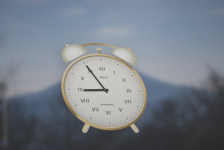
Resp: {"hour": 8, "minute": 55}
